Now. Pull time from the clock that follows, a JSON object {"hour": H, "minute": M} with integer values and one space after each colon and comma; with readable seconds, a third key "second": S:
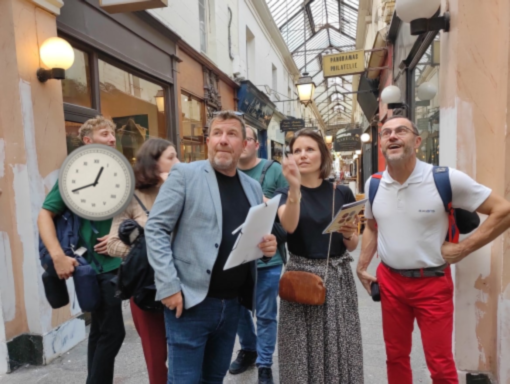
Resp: {"hour": 12, "minute": 41}
